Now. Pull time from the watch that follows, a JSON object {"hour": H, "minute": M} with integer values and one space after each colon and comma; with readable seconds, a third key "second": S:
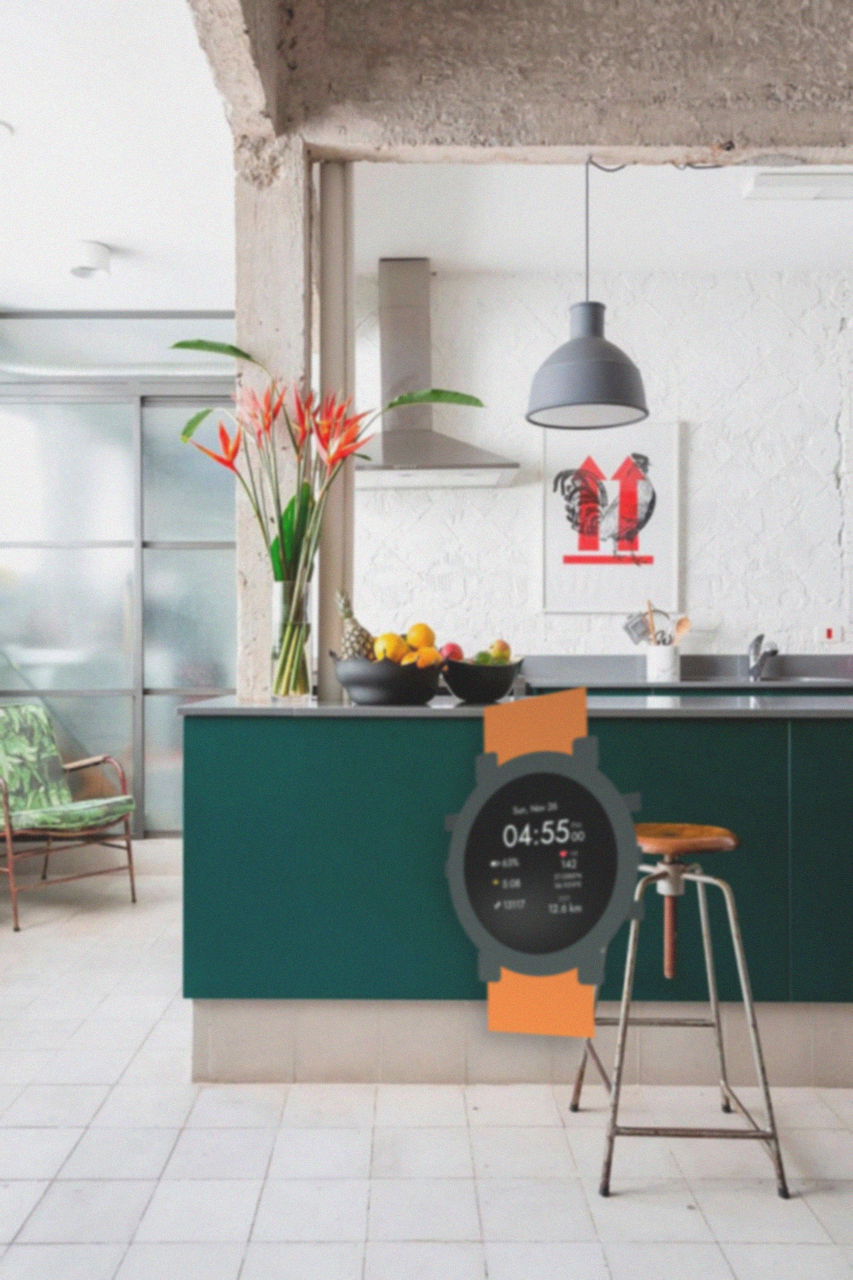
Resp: {"hour": 4, "minute": 55}
